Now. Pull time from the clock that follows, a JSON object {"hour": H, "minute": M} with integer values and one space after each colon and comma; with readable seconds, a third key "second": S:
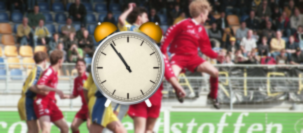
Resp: {"hour": 10, "minute": 54}
